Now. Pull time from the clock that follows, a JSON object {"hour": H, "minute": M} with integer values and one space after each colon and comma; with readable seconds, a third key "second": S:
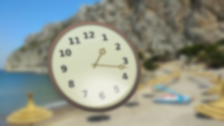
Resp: {"hour": 1, "minute": 17}
